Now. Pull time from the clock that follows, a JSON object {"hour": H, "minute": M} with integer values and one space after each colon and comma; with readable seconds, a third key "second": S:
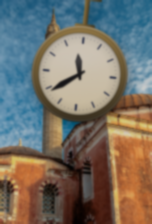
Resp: {"hour": 11, "minute": 39}
